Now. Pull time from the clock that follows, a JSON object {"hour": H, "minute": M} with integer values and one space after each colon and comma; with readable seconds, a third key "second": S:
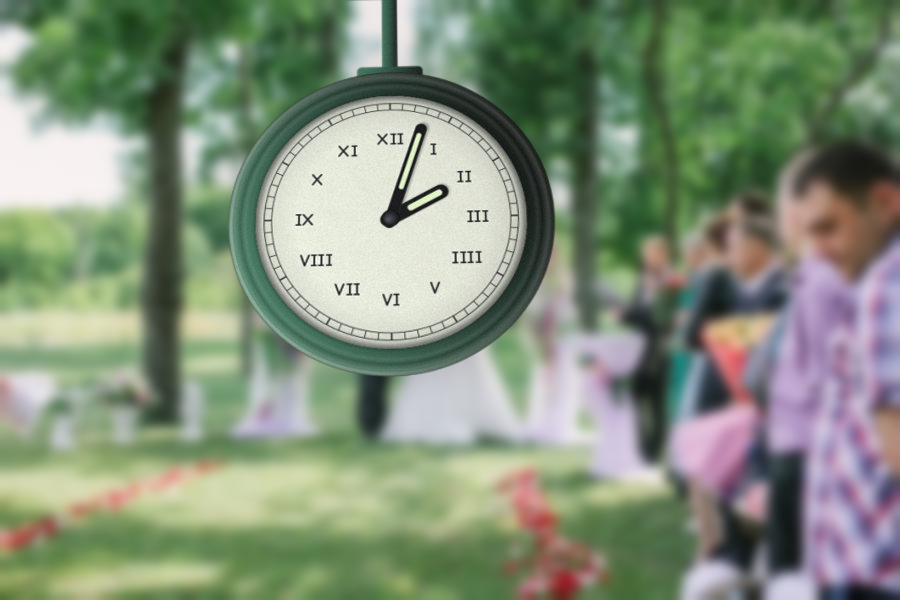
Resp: {"hour": 2, "minute": 3}
